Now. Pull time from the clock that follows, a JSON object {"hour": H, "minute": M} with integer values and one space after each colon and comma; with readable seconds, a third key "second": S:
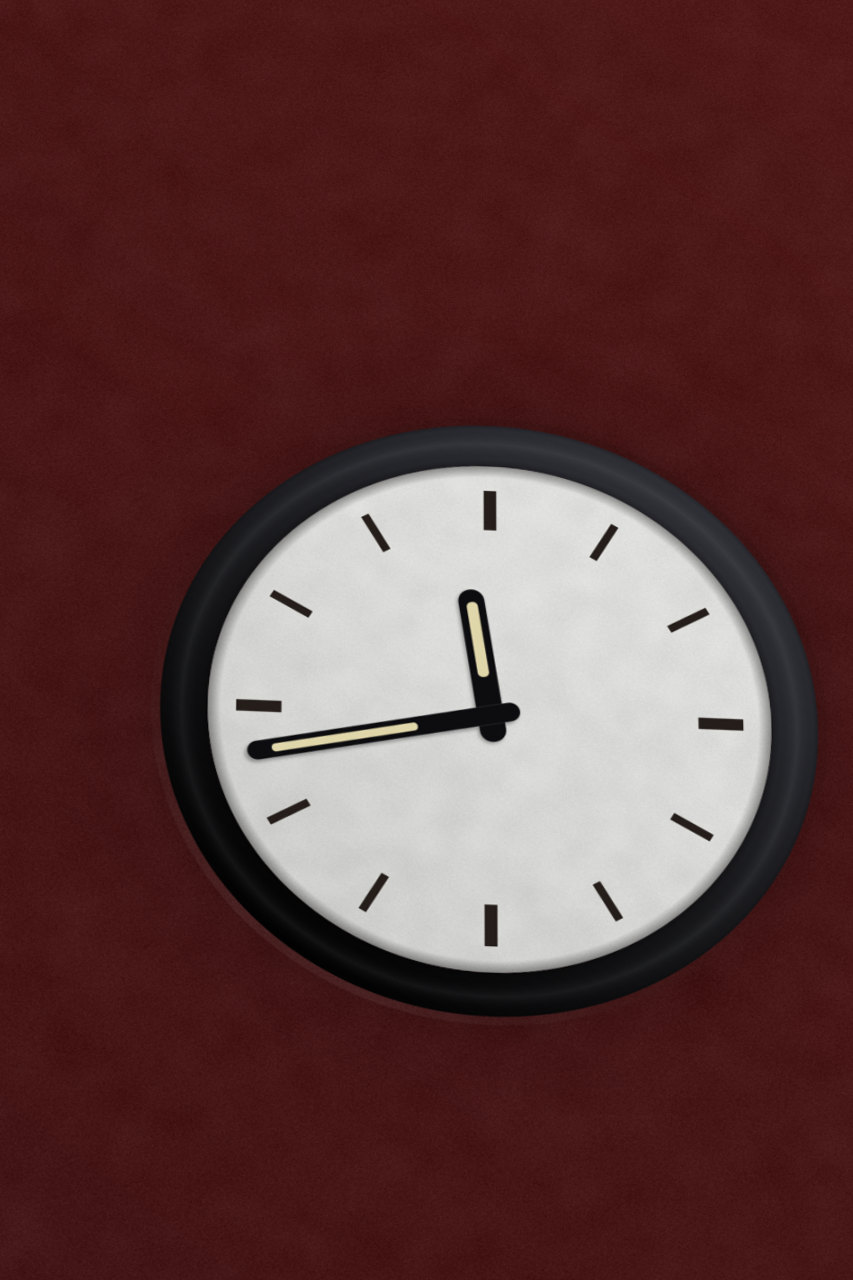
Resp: {"hour": 11, "minute": 43}
